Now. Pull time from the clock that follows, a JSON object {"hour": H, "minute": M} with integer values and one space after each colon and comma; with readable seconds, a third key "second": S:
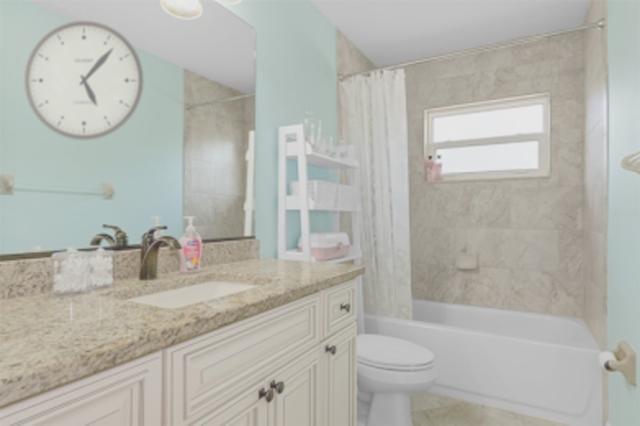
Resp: {"hour": 5, "minute": 7}
